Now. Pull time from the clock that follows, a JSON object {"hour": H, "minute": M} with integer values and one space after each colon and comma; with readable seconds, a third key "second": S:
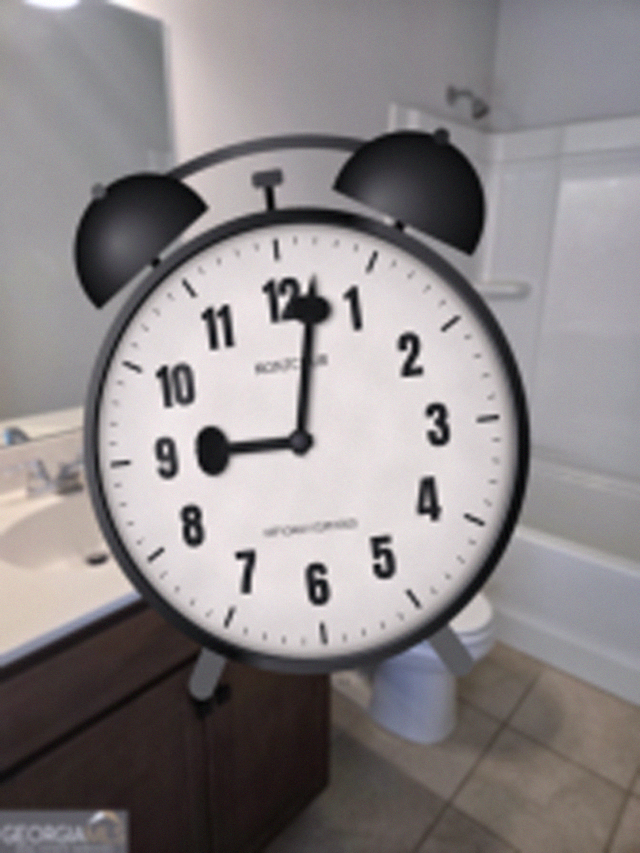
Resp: {"hour": 9, "minute": 2}
